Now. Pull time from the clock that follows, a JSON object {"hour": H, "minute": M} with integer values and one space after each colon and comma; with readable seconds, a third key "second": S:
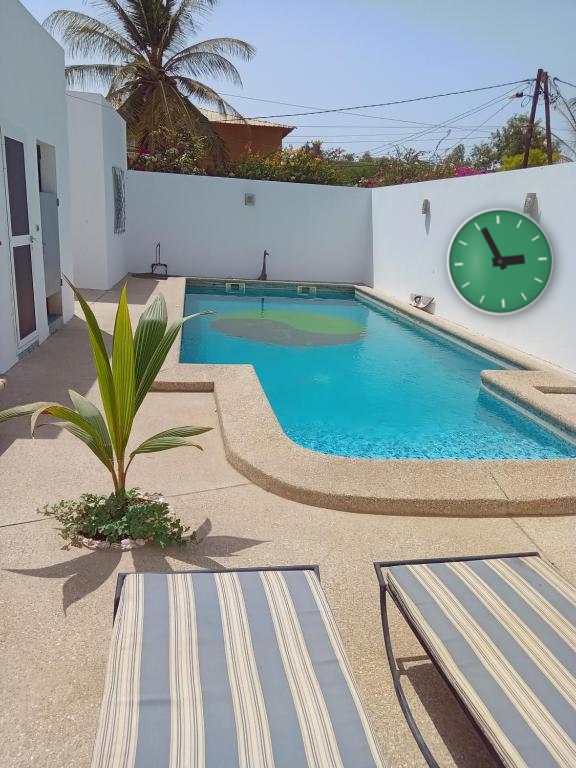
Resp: {"hour": 2, "minute": 56}
